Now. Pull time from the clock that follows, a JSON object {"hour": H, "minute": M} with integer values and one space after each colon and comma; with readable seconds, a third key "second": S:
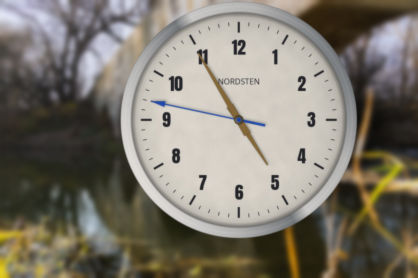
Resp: {"hour": 4, "minute": 54, "second": 47}
